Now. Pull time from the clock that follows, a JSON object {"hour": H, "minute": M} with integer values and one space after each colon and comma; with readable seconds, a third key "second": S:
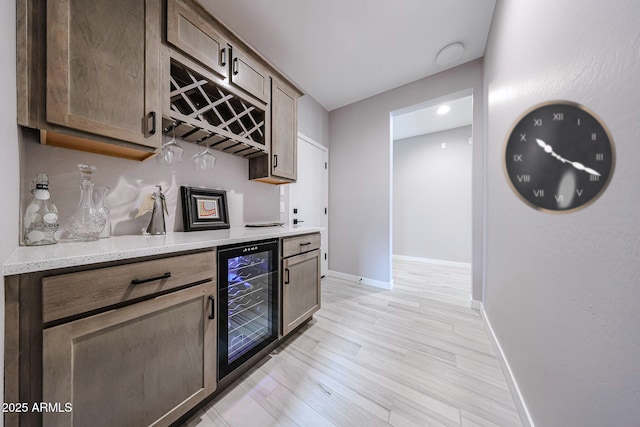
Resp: {"hour": 10, "minute": 19}
